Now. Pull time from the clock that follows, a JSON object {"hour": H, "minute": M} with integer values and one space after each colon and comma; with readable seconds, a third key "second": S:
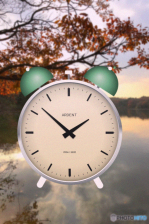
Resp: {"hour": 1, "minute": 52}
